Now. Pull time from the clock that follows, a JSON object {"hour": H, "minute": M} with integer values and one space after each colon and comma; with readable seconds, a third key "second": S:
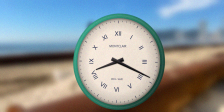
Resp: {"hour": 8, "minute": 19}
